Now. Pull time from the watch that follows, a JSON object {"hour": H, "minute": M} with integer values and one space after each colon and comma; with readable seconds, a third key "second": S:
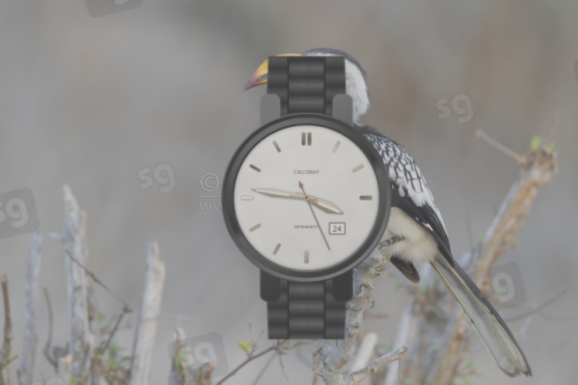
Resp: {"hour": 3, "minute": 46, "second": 26}
